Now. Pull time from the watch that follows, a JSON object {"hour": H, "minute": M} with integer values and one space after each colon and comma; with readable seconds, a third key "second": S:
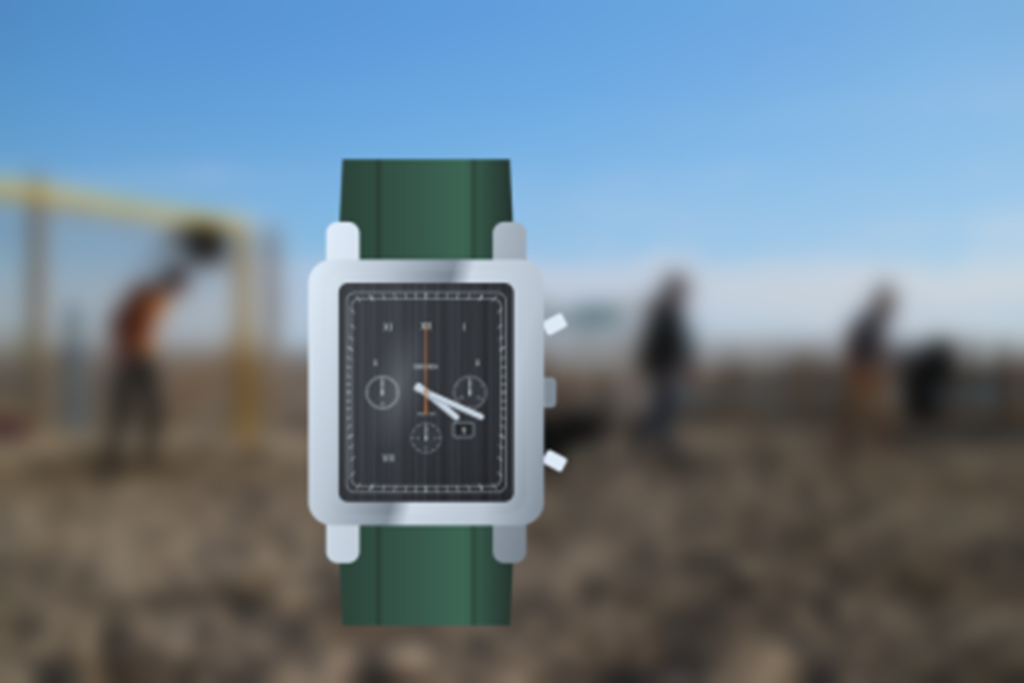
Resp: {"hour": 4, "minute": 19}
